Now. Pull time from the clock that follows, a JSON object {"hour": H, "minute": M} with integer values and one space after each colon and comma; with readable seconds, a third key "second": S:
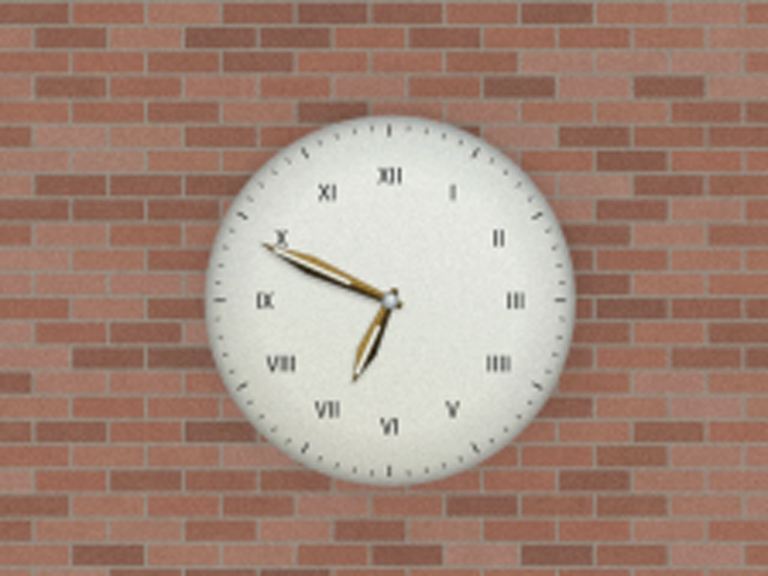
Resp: {"hour": 6, "minute": 49}
